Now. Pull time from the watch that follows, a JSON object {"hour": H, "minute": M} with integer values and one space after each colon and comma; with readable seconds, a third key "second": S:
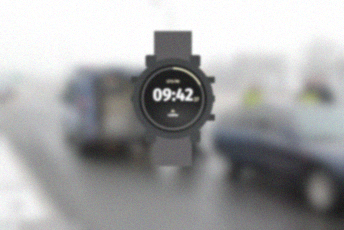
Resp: {"hour": 9, "minute": 42}
